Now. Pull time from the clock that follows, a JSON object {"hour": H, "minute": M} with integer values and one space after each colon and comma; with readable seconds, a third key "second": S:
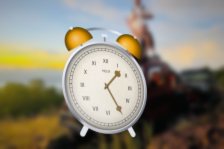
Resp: {"hour": 1, "minute": 25}
